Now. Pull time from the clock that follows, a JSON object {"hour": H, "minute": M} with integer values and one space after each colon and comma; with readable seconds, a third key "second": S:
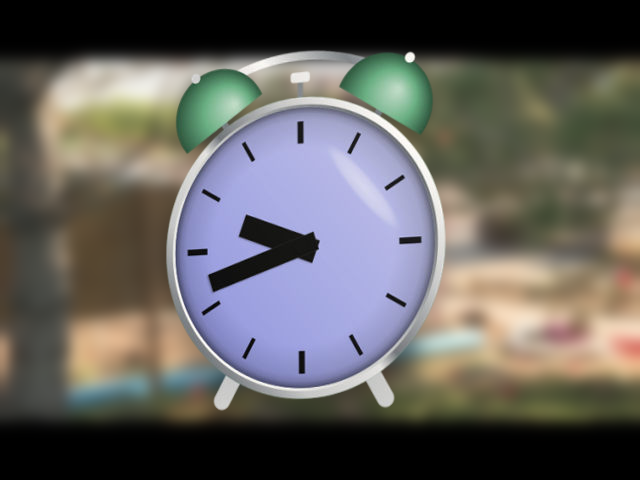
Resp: {"hour": 9, "minute": 42}
